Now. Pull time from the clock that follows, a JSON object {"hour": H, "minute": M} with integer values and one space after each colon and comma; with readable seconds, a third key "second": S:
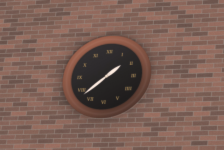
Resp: {"hour": 1, "minute": 38}
